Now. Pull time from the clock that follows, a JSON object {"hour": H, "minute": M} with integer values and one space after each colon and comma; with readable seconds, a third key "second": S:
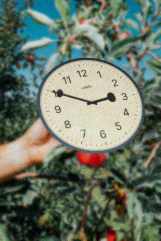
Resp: {"hour": 2, "minute": 50}
